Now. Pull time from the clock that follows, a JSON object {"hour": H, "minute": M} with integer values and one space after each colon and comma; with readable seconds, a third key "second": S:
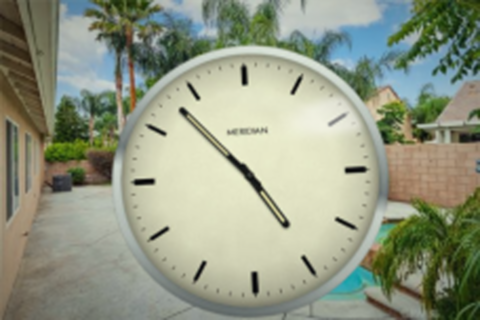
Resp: {"hour": 4, "minute": 53}
